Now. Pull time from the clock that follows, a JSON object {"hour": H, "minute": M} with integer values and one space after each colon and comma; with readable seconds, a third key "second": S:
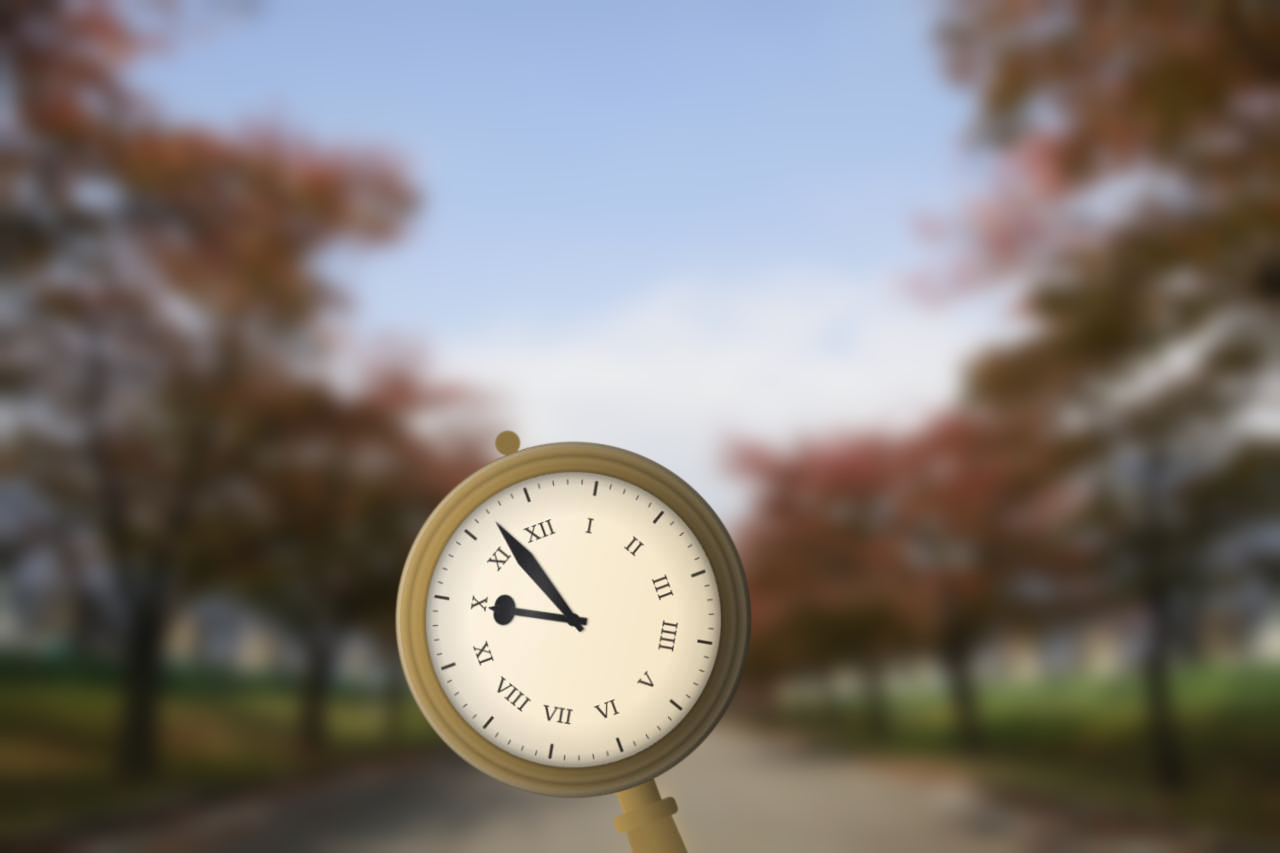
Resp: {"hour": 9, "minute": 57}
